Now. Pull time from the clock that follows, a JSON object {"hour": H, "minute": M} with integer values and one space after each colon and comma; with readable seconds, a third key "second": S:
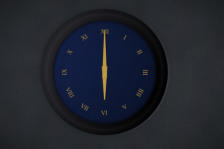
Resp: {"hour": 6, "minute": 0}
